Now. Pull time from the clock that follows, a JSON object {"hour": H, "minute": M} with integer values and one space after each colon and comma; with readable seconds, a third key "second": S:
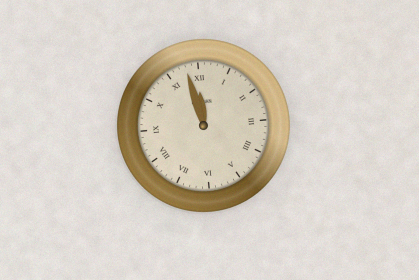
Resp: {"hour": 11, "minute": 58}
